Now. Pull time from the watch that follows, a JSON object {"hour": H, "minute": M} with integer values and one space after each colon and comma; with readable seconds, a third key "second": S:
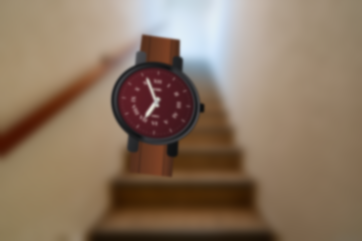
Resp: {"hour": 6, "minute": 56}
